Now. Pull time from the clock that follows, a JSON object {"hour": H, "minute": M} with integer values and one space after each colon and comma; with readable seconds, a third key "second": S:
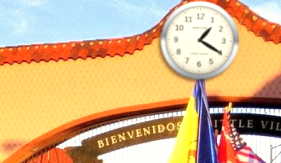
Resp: {"hour": 1, "minute": 20}
